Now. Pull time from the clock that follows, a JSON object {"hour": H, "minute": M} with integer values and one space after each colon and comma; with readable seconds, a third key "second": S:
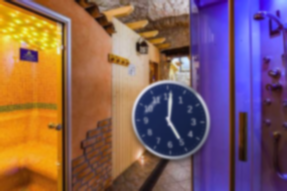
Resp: {"hour": 5, "minute": 1}
